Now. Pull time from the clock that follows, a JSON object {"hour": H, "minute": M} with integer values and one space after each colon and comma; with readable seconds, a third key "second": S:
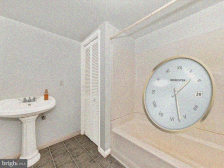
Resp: {"hour": 1, "minute": 27}
